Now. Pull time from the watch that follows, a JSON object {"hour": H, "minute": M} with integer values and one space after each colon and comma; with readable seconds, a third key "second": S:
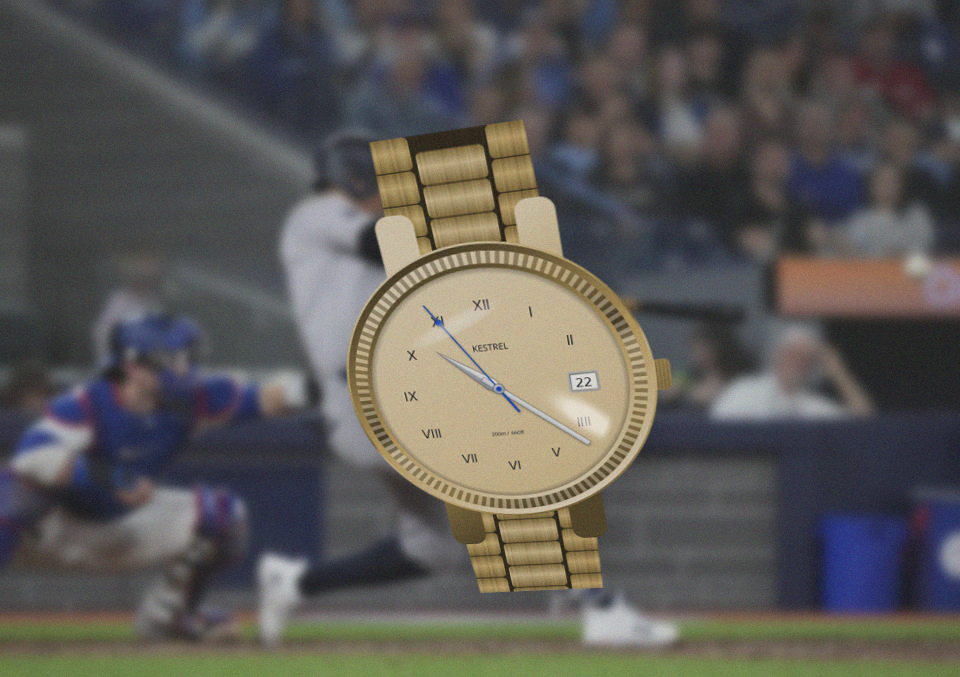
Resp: {"hour": 10, "minute": 21, "second": 55}
